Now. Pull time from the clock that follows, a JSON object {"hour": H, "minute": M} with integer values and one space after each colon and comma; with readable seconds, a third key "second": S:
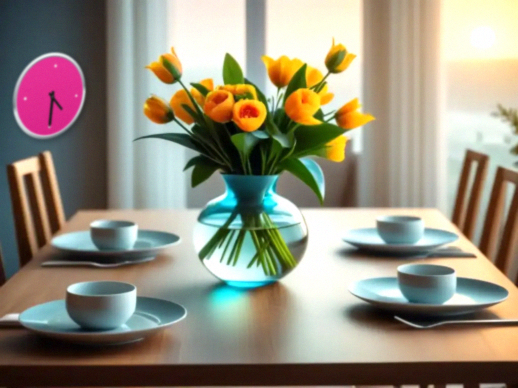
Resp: {"hour": 4, "minute": 30}
